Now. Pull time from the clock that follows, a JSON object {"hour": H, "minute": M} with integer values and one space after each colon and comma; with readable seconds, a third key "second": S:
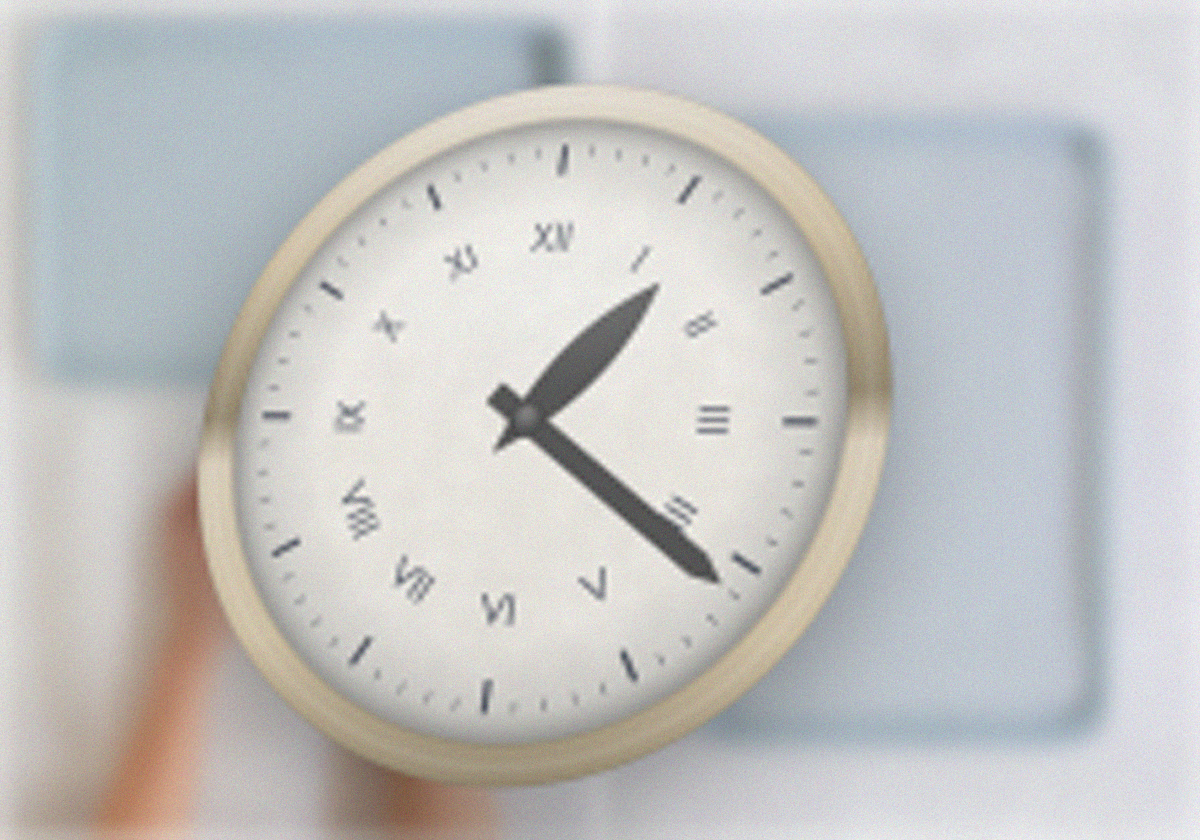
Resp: {"hour": 1, "minute": 21}
